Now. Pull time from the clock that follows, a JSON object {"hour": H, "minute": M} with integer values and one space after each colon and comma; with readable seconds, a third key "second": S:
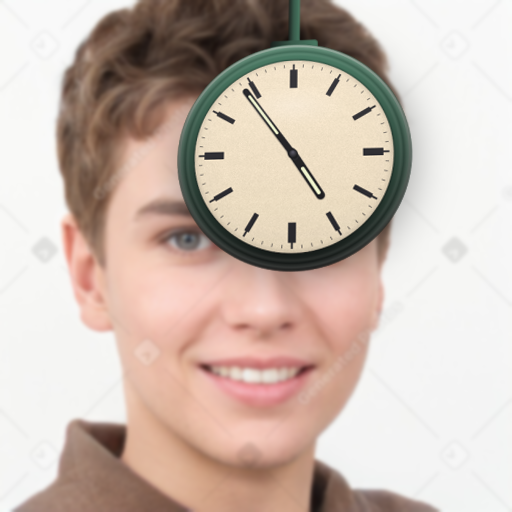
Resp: {"hour": 4, "minute": 54}
